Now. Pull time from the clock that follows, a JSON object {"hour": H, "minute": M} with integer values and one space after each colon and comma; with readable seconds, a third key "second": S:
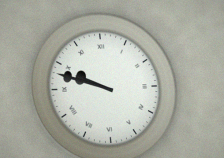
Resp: {"hour": 9, "minute": 48}
